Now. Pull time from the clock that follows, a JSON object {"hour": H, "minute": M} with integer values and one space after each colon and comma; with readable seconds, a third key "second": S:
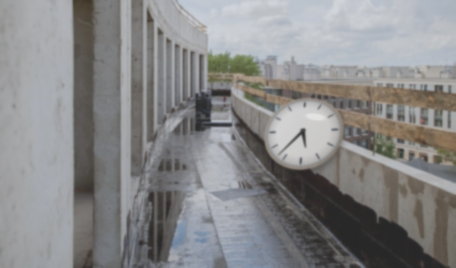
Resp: {"hour": 5, "minute": 37}
